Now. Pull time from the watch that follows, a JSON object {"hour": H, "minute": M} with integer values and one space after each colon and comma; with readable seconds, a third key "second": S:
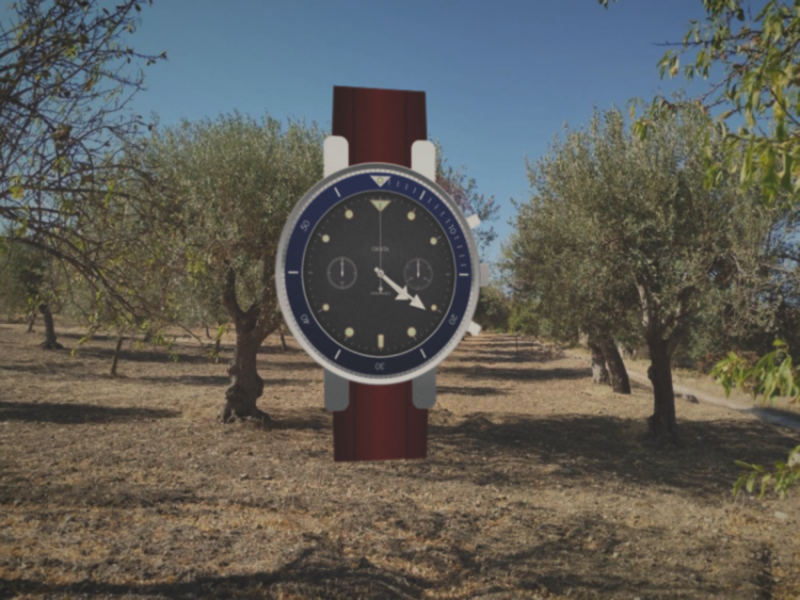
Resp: {"hour": 4, "minute": 21}
